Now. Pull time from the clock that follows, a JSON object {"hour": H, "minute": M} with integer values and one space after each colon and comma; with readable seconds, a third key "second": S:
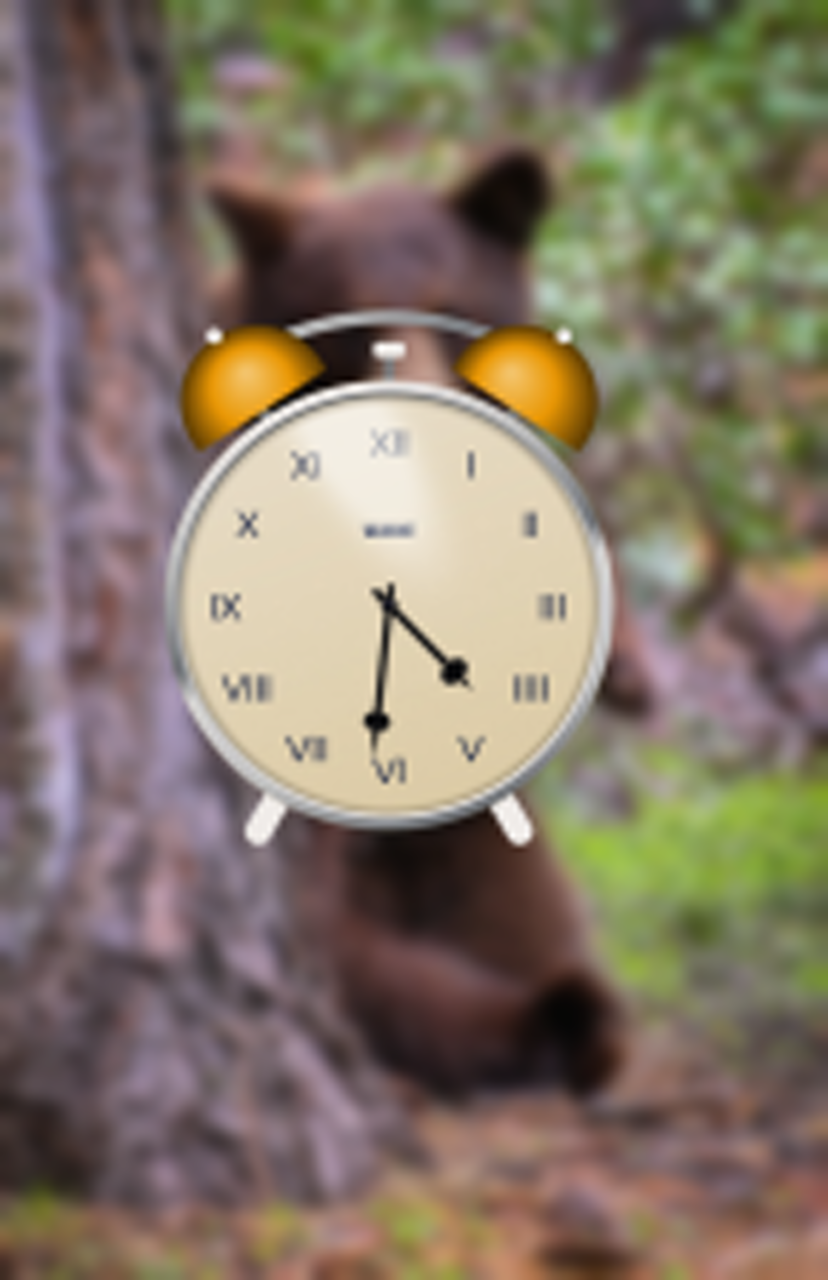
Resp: {"hour": 4, "minute": 31}
